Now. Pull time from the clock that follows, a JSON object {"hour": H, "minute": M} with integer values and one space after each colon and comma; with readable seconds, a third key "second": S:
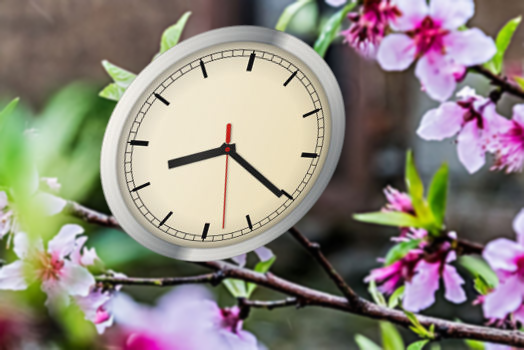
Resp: {"hour": 8, "minute": 20, "second": 28}
